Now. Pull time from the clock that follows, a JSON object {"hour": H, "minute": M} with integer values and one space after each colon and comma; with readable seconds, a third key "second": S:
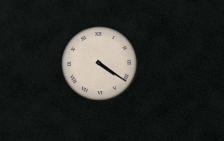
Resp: {"hour": 4, "minute": 21}
